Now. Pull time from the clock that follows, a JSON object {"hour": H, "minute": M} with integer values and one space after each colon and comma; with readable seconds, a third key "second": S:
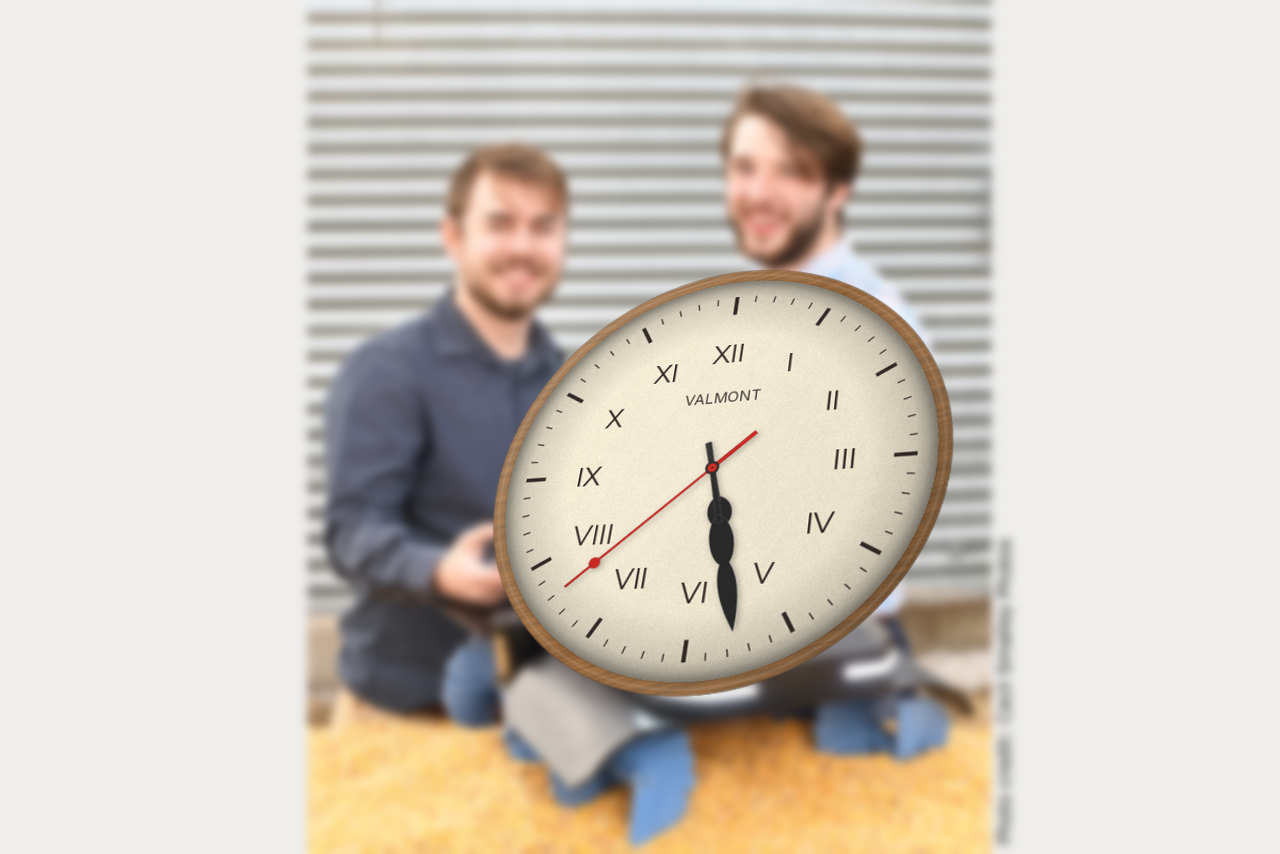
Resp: {"hour": 5, "minute": 27, "second": 38}
